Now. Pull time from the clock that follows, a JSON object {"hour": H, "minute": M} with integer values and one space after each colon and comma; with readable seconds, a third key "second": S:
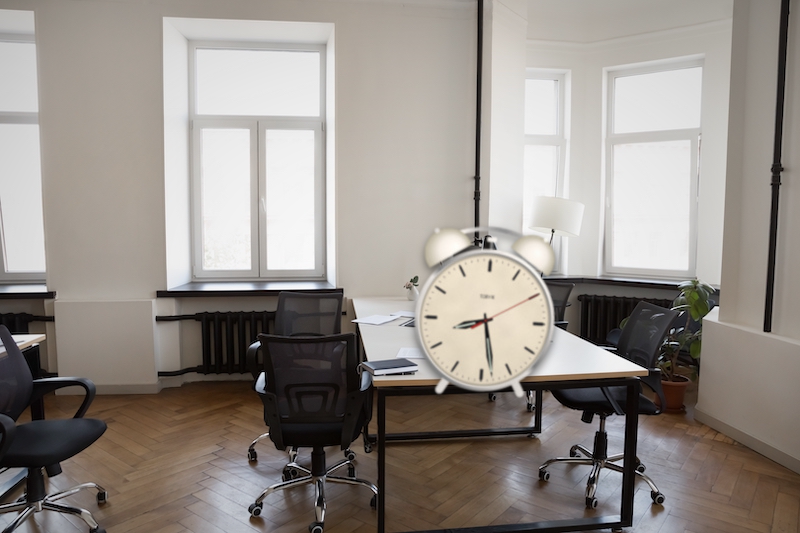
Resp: {"hour": 8, "minute": 28, "second": 10}
